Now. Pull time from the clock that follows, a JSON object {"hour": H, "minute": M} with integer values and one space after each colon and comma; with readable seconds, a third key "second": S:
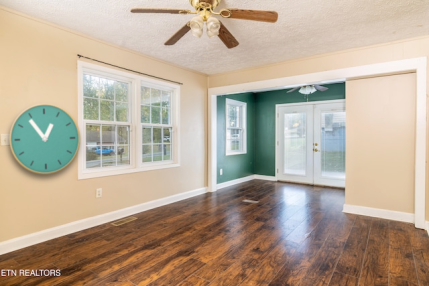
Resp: {"hour": 12, "minute": 54}
